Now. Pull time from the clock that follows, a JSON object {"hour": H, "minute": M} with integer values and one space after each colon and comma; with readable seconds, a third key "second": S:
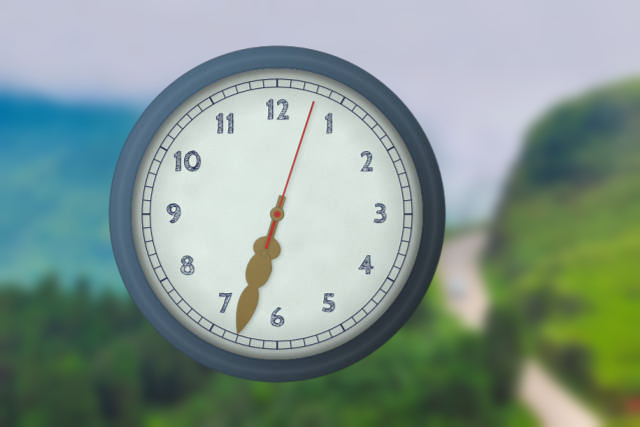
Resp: {"hour": 6, "minute": 33, "second": 3}
